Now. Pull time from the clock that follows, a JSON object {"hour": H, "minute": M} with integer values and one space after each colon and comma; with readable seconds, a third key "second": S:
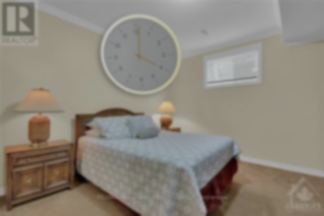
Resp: {"hour": 4, "minute": 1}
